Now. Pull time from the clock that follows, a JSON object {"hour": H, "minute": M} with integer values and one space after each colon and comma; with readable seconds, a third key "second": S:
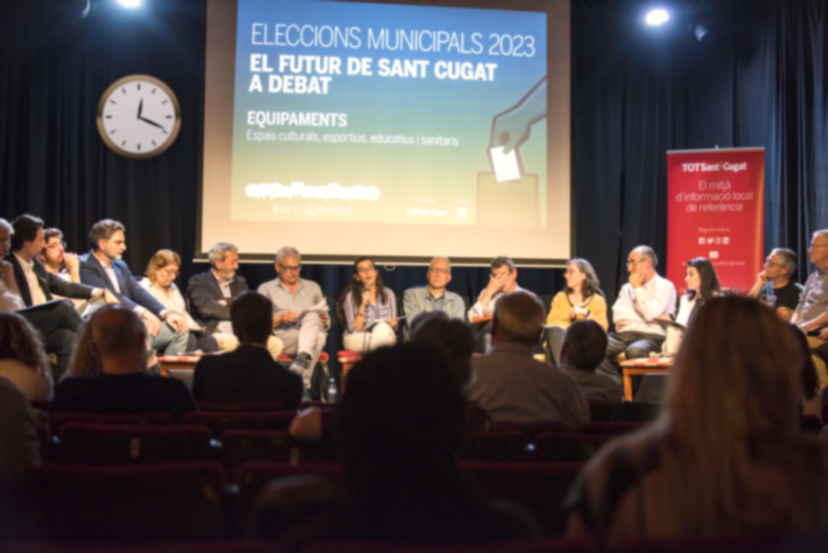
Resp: {"hour": 12, "minute": 19}
